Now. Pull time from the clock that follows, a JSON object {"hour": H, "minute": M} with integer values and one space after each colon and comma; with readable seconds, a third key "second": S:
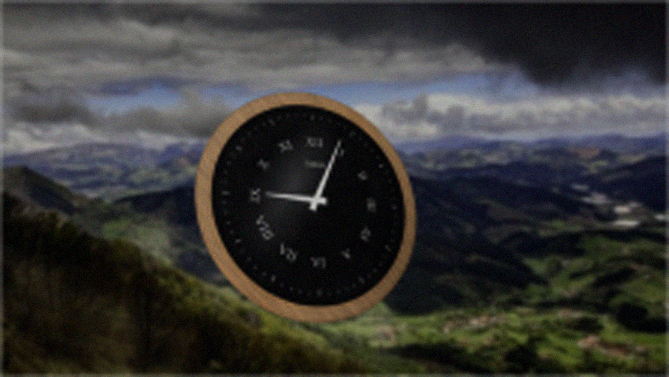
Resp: {"hour": 9, "minute": 4}
